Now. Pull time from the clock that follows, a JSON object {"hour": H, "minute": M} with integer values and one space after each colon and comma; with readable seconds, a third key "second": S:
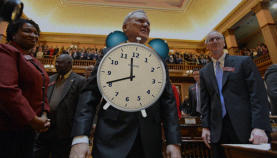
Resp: {"hour": 11, "minute": 41}
